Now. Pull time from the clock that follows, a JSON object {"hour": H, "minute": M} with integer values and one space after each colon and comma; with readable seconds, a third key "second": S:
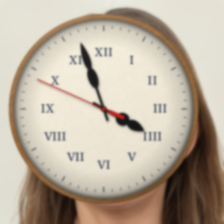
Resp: {"hour": 3, "minute": 56, "second": 49}
